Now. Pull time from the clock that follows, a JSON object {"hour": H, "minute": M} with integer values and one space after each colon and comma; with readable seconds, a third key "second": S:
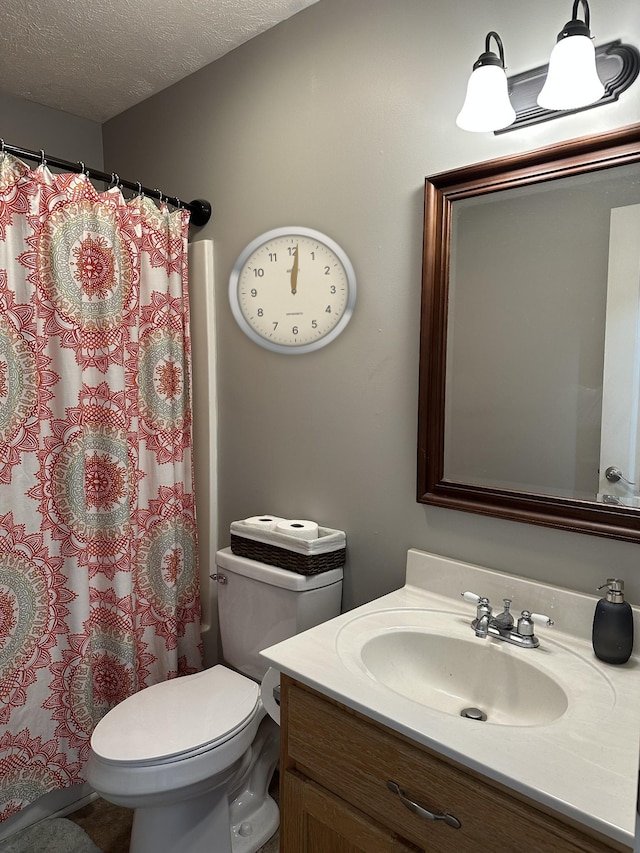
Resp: {"hour": 12, "minute": 1}
